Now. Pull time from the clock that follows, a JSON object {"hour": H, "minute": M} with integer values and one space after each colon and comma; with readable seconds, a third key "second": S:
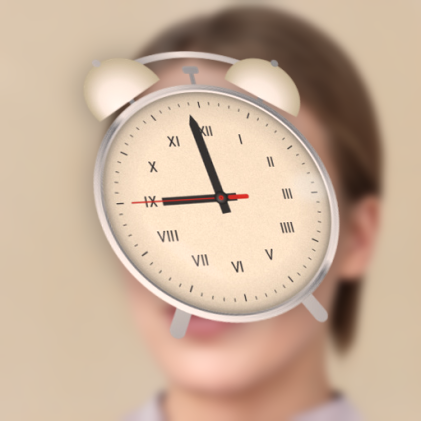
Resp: {"hour": 8, "minute": 58, "second": 45}
